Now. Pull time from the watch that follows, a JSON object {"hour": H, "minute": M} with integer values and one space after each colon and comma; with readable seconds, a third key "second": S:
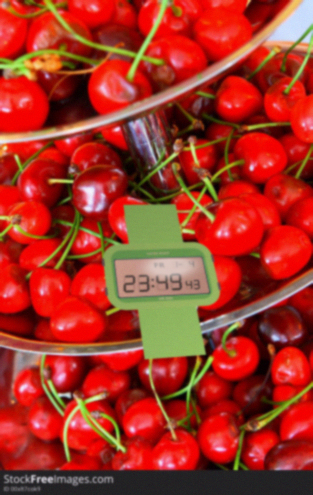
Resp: {"hour": 23, "minute": 49}
